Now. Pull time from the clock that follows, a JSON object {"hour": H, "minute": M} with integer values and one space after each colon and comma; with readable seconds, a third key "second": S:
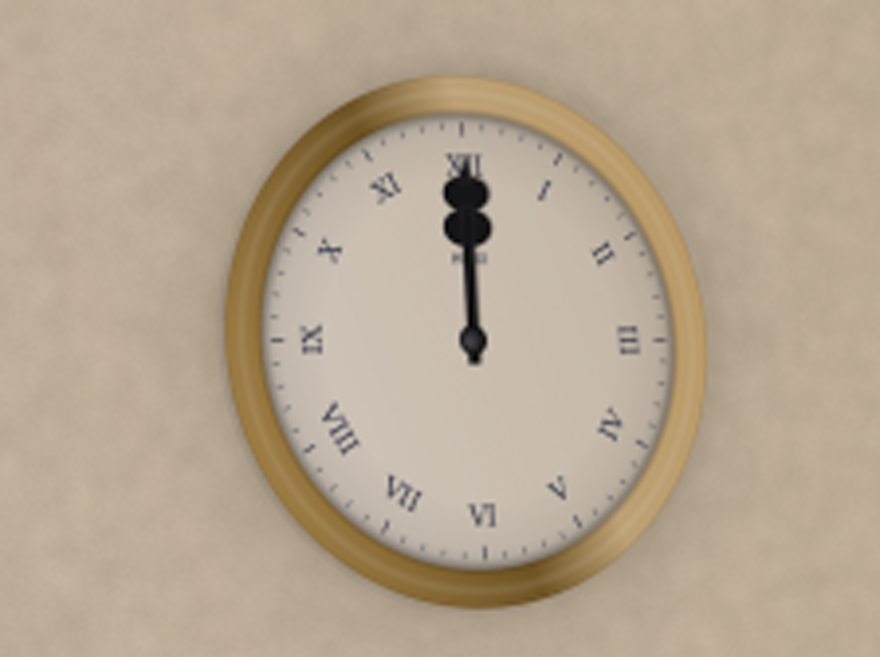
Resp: {"hour": 12, "minute": 0}
